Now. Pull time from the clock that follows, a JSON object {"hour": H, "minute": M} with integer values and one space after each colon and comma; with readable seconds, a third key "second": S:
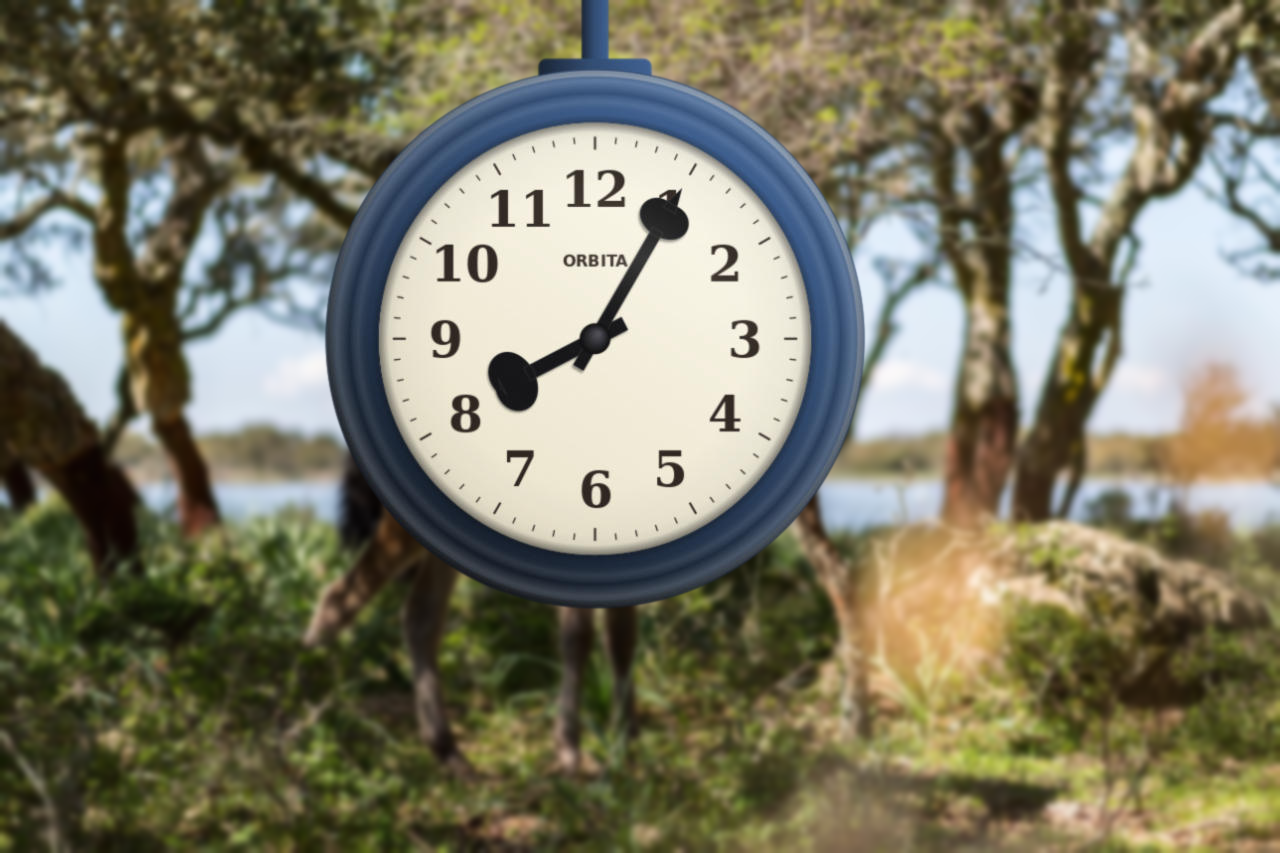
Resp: {"hour": 8, "minute": 5}
